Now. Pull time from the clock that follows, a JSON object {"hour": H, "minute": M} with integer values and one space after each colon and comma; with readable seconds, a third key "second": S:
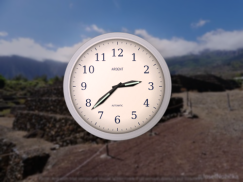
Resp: {"hour": 2, "minute": 38}
